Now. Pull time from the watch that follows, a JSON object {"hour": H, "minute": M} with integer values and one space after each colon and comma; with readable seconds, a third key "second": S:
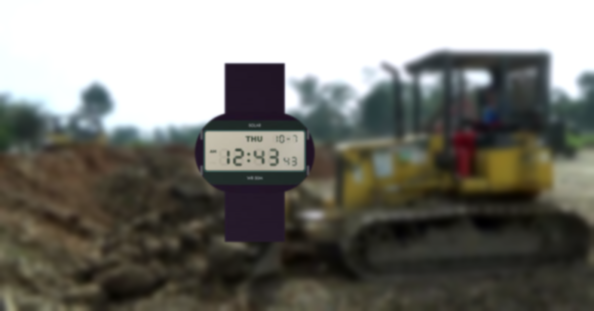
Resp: {"hour": 12, "minute": 43}
